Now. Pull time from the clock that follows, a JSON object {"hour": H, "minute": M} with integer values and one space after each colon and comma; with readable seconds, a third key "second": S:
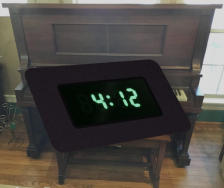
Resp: {"hour": 4, "minute": 12}
